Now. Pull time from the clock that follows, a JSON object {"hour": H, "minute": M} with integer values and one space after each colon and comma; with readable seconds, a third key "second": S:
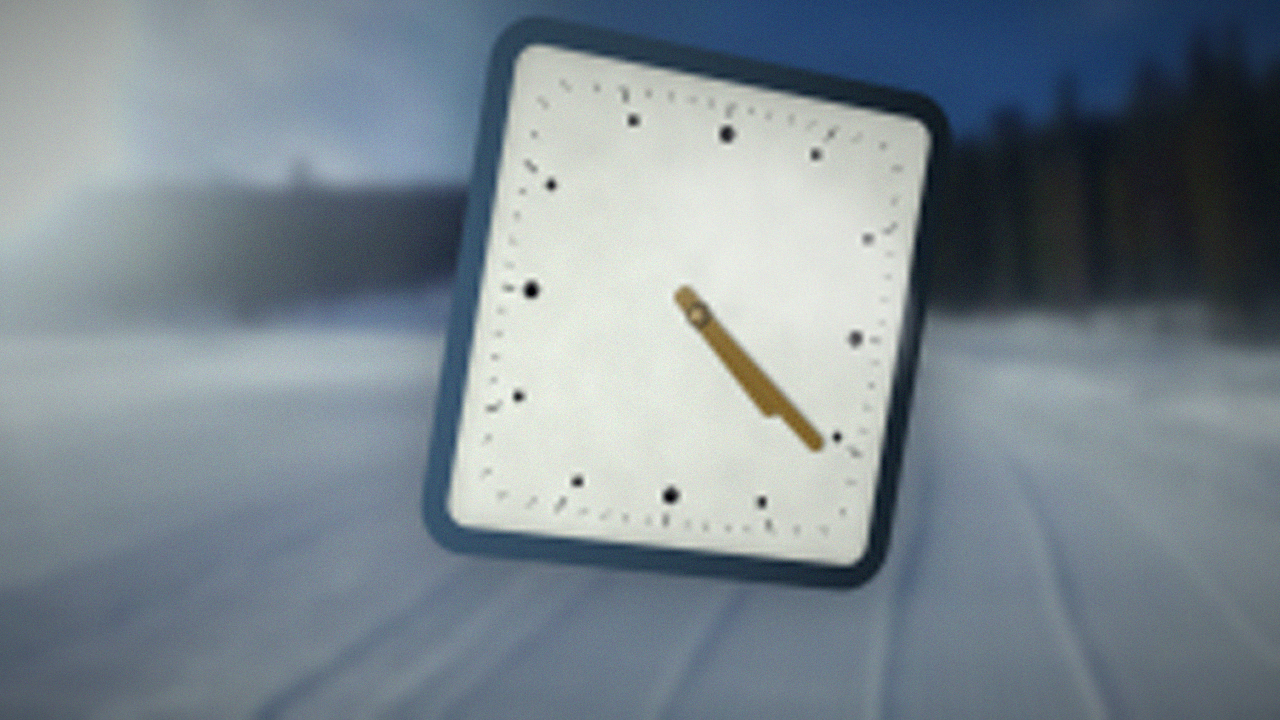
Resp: {"hour": 4, "minute": 21}
